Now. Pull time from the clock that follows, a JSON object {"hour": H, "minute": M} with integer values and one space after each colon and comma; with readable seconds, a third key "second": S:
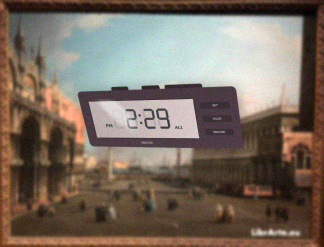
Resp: {"hour": 2, "minute": 29}
